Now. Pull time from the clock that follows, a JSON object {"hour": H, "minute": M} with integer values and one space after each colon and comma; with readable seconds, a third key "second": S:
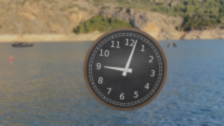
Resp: {"hour": 9, "minute": 2}
